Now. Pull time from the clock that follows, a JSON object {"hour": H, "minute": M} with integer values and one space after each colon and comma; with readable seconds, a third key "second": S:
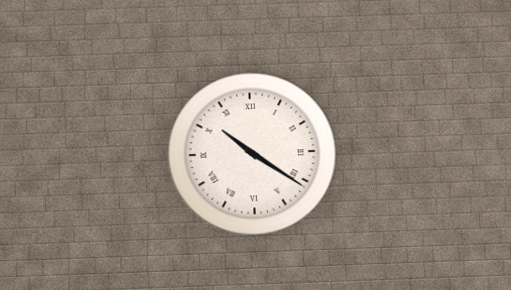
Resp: {"hour": 10, "minute": 21}
